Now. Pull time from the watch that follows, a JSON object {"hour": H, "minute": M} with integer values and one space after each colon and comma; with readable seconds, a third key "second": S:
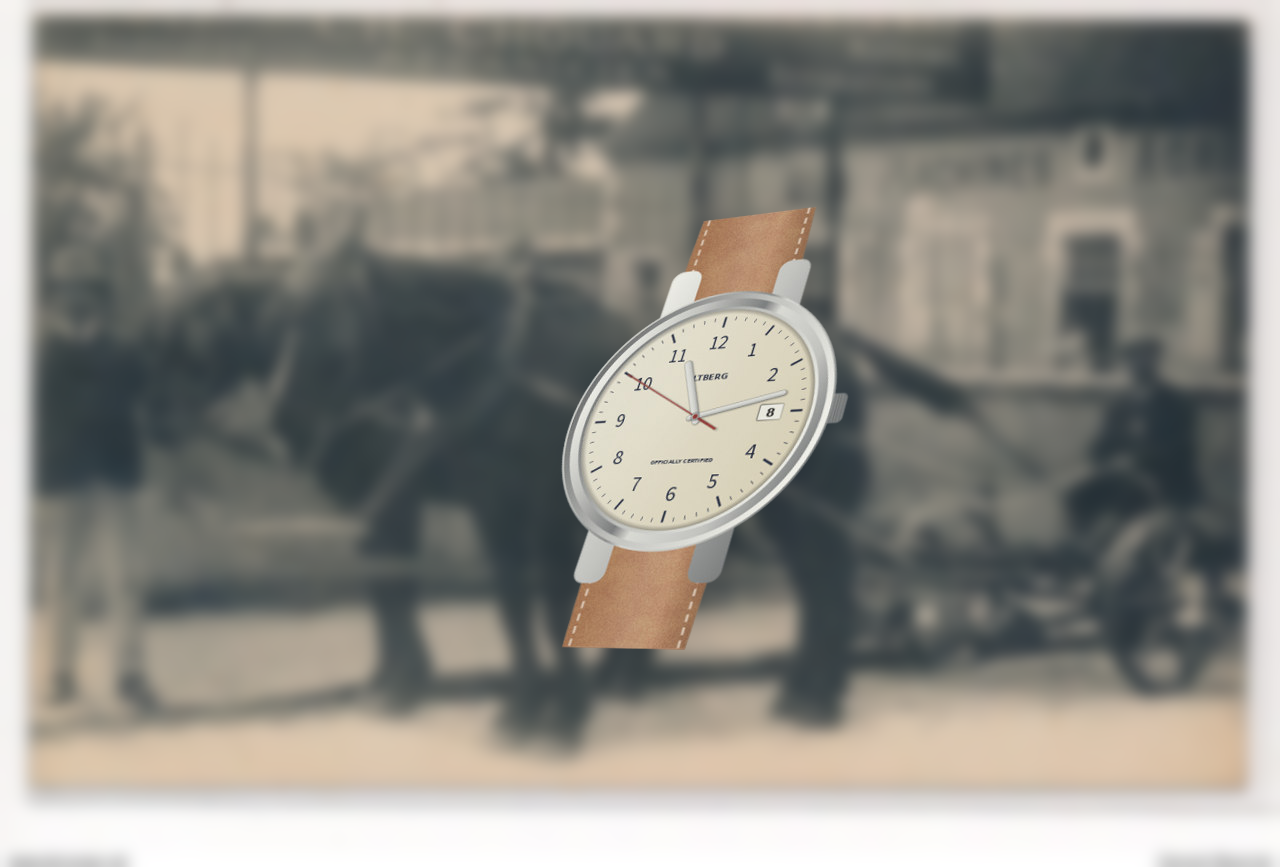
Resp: {"hour": 11, "minute": 12, "second": 50}
